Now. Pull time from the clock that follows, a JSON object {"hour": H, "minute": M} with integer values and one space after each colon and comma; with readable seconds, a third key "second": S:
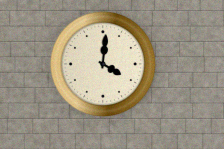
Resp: {"hour": 4, "minute": 1}
